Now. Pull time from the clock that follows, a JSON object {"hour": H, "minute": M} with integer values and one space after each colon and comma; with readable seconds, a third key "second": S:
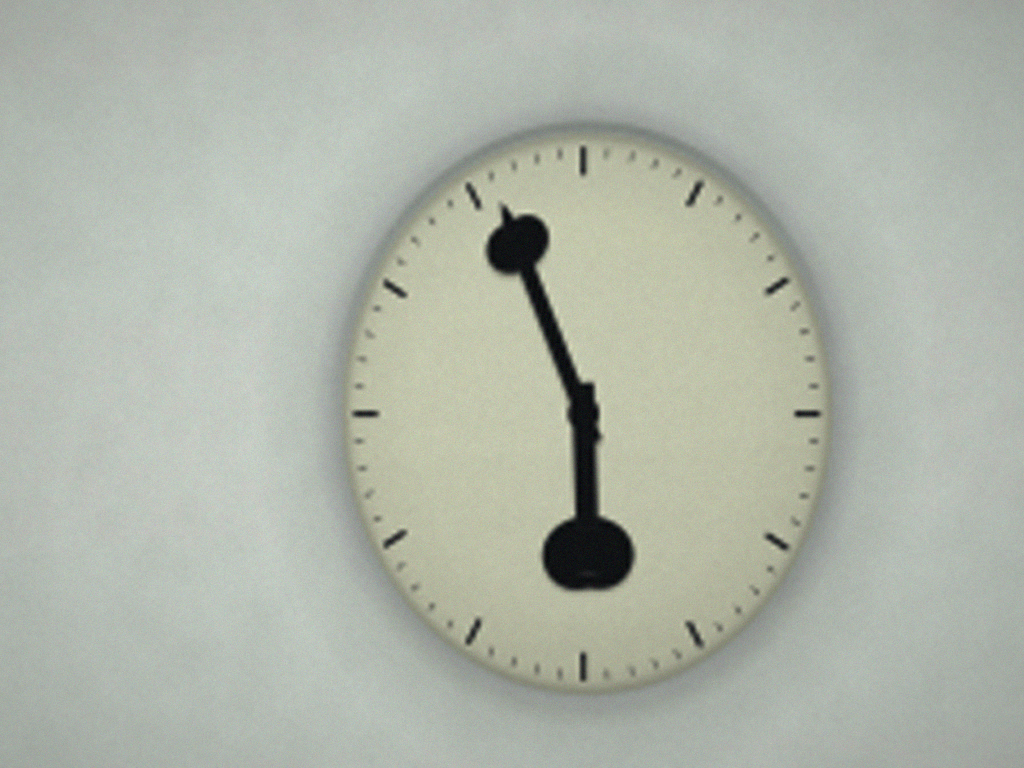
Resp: {"hour": 5, "minute": 56}
